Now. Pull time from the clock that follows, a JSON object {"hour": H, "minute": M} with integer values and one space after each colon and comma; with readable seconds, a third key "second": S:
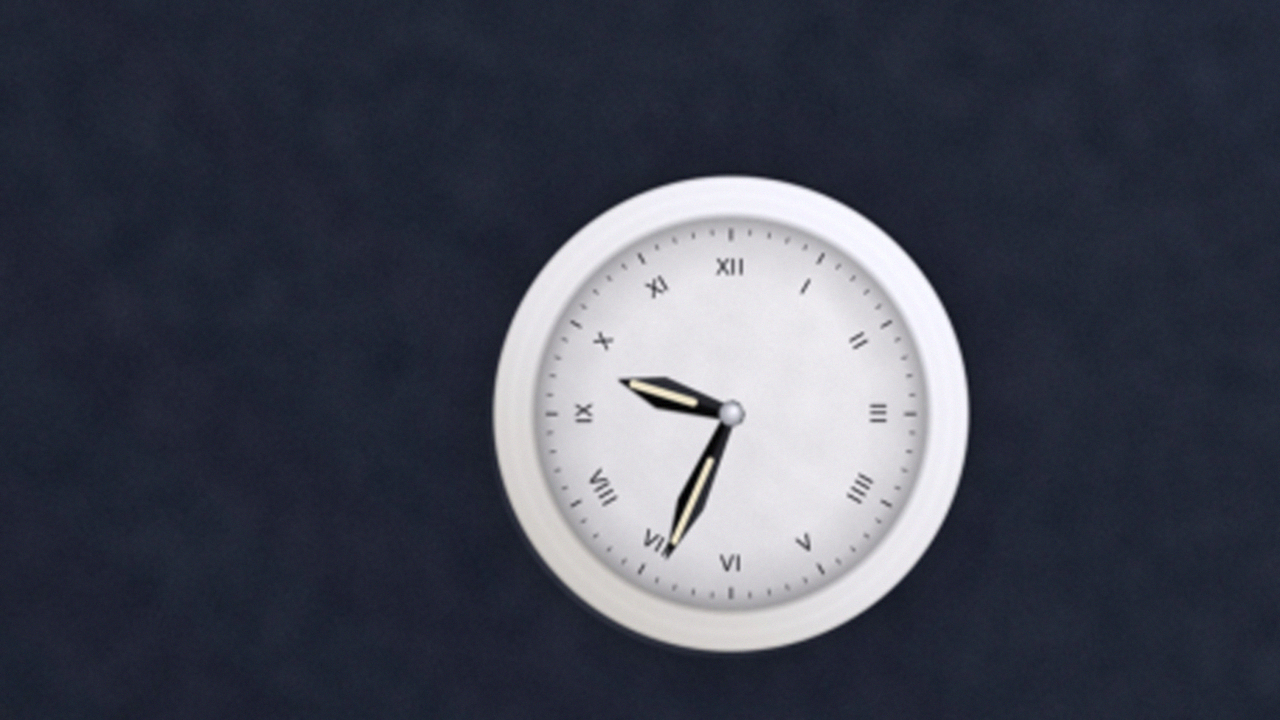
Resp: {"hour": 9, "minute": 34}
